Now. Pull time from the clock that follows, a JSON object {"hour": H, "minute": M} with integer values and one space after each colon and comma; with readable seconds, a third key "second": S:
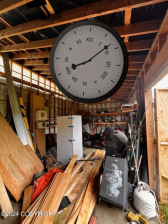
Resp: {"hour": 8, "minute": 8}
